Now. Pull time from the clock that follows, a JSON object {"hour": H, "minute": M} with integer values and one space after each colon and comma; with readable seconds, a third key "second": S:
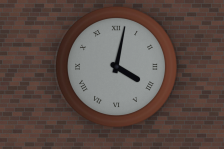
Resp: {"hour": 4, "minute": 2}
